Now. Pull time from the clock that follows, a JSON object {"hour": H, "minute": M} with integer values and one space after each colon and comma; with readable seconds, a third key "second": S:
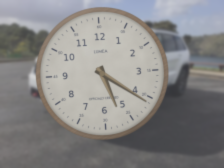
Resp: {"hour": 5, "minute": 21}
